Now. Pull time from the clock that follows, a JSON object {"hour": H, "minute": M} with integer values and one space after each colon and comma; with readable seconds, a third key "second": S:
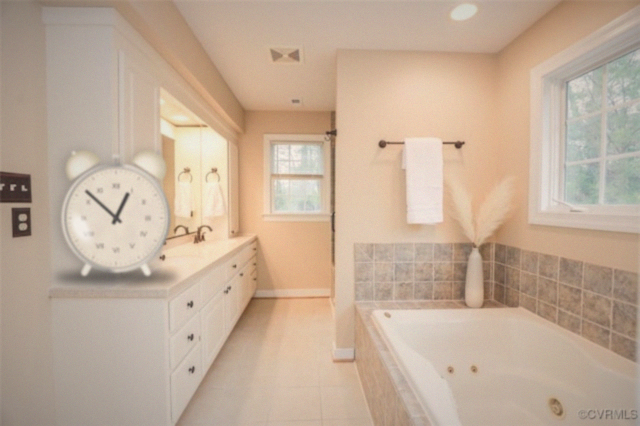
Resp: {"hour": 12, "minute": 52}
